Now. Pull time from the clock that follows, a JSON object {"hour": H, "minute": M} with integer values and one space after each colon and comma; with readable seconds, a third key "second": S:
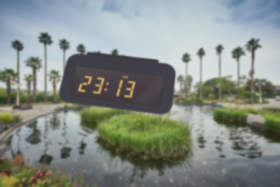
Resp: {"hour": 23, "minute": 13}
